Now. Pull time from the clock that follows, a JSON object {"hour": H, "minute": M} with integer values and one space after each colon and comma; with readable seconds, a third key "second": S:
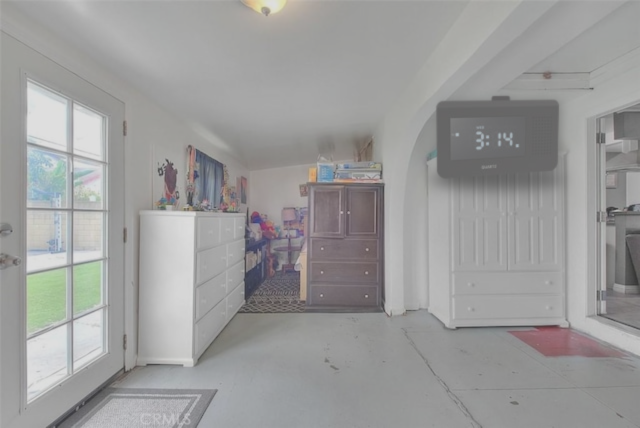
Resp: {"hour": 3, "minute": 14}
